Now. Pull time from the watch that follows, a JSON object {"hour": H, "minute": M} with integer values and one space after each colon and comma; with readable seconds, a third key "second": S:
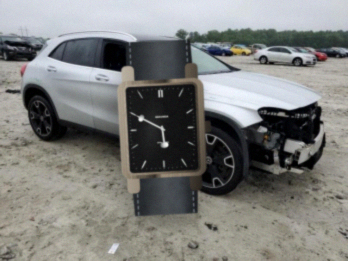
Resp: {"hour": 5, "minute": 50}
